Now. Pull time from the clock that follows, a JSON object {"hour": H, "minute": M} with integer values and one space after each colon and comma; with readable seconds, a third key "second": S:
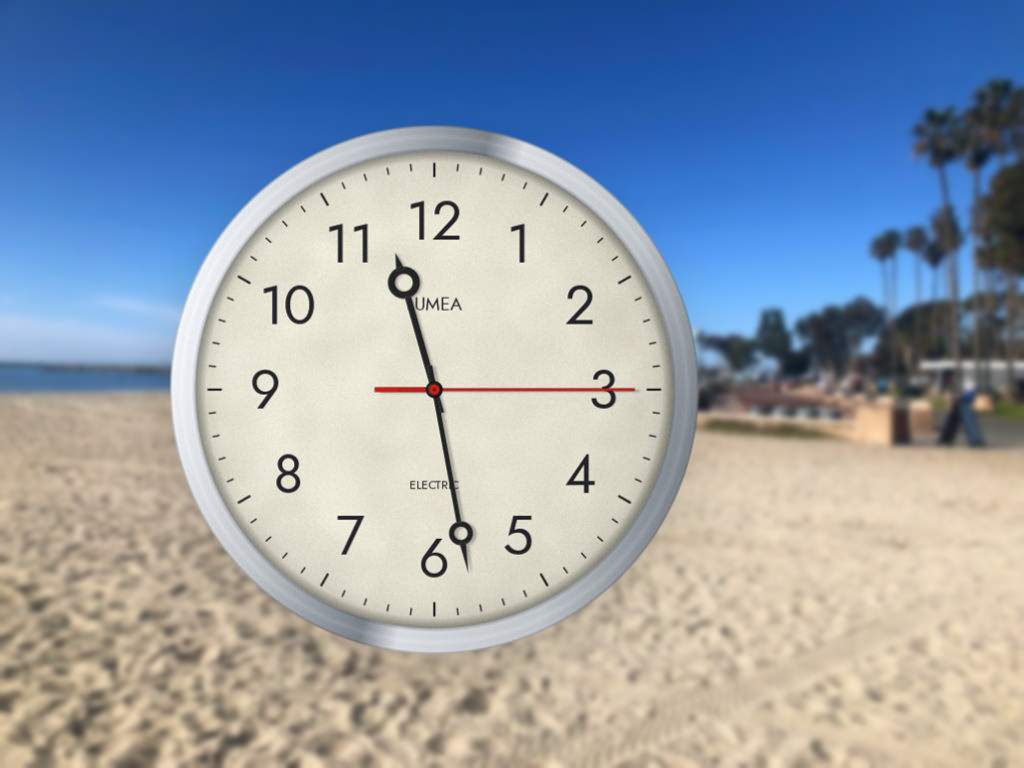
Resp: {"hour": 11, "minute": 28, "second": 15}
